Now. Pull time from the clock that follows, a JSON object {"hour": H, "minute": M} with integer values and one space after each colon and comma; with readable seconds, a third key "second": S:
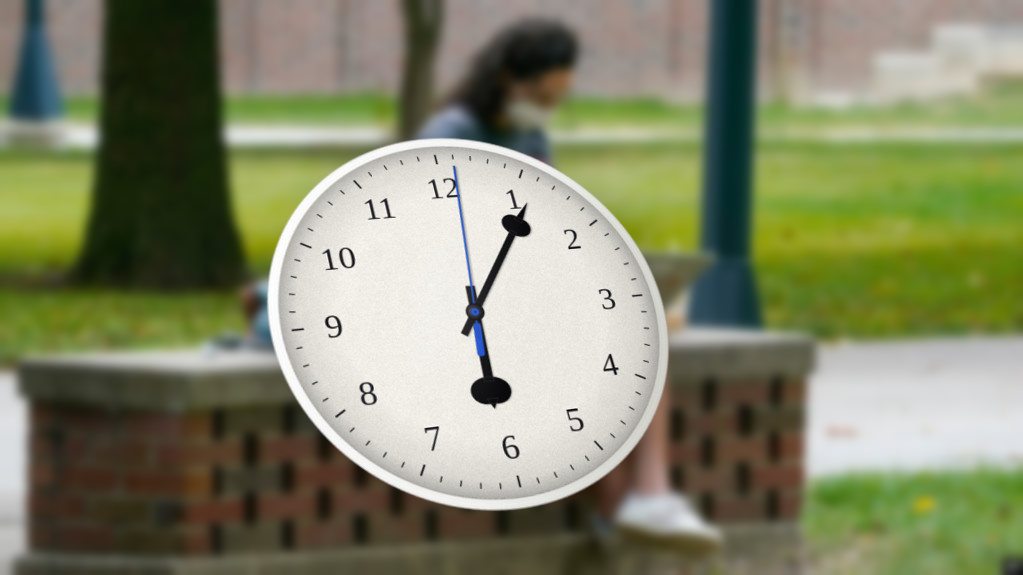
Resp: {"hour": 6, "minute": 6, "second": 1}
